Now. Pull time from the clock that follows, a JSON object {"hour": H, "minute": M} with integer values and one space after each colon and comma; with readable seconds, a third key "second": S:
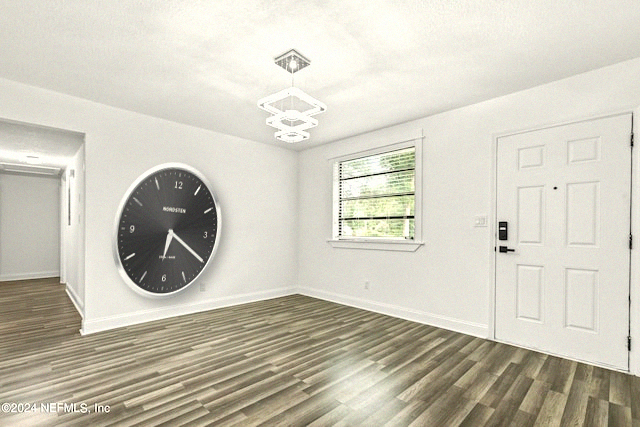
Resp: {"hour": 6, "minute": 20}
